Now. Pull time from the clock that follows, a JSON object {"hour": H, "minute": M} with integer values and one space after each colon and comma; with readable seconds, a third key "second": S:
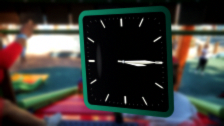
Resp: {"hour": 3, "minute": 15}
